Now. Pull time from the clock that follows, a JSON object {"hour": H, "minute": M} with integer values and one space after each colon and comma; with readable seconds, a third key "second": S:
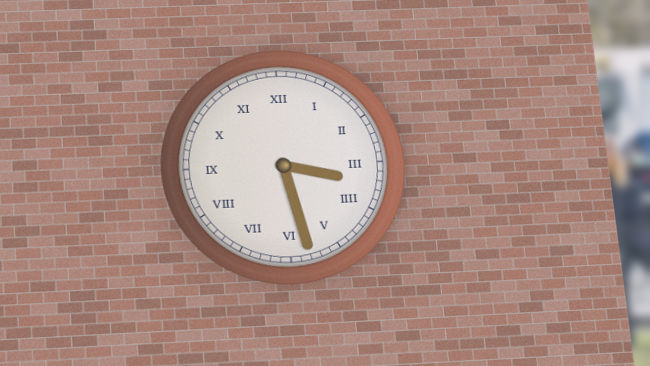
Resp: {"hour": 3, "minute": 28}
